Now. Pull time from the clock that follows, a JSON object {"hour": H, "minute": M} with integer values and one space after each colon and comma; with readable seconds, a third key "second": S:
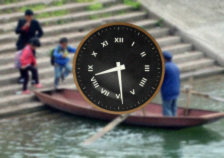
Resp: {"hour": 8, "minute": 29}
